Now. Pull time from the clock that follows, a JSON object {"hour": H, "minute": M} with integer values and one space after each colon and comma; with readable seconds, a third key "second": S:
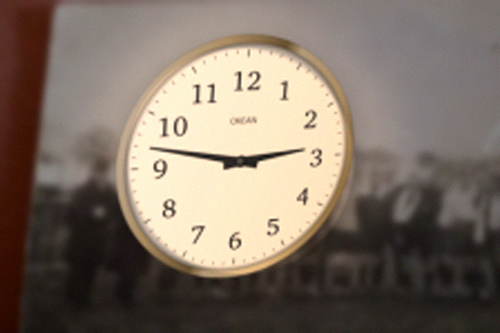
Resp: {"hour": 2, "minute": 47}
